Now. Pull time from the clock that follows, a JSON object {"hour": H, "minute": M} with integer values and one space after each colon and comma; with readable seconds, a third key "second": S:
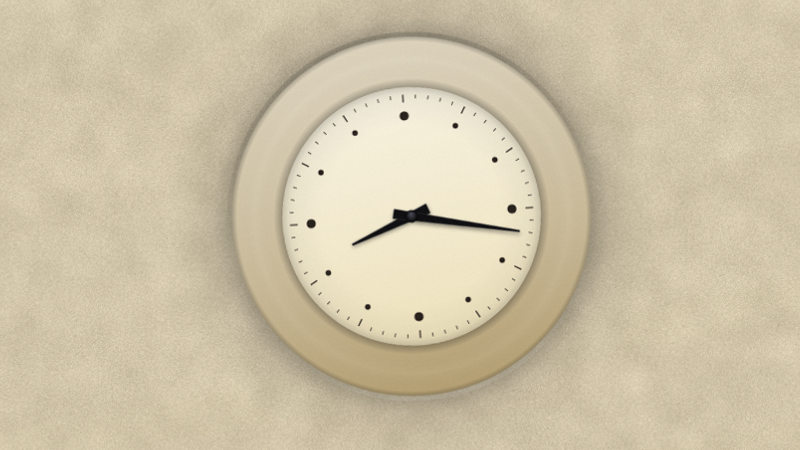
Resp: {"hour": 8, "minute": 17}
